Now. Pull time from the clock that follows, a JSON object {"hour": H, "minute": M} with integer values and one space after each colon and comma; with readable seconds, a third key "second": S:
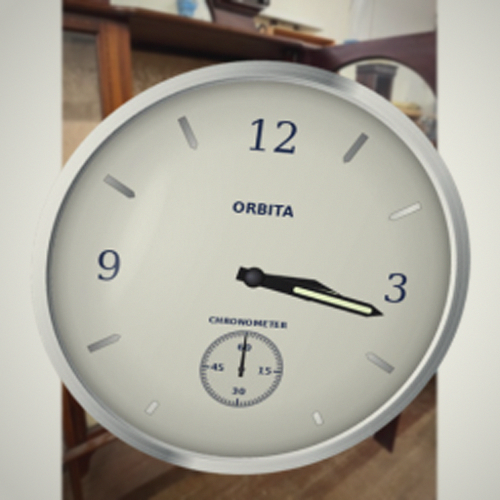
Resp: {"hour": 3, "minute": 17}
